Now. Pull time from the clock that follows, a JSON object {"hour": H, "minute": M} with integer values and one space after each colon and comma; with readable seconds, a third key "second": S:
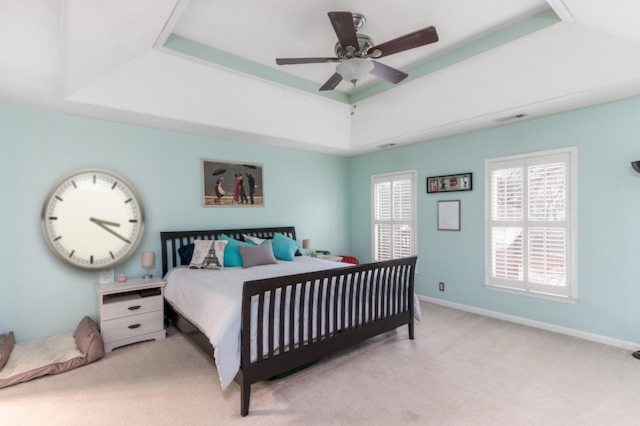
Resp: {"hour": 3, "minute": 20}
